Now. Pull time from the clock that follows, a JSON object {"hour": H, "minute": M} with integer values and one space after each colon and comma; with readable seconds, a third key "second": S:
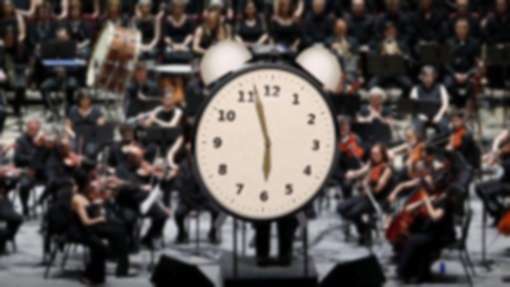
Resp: {"hour": 5, "minute": 57}
